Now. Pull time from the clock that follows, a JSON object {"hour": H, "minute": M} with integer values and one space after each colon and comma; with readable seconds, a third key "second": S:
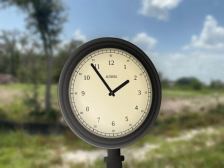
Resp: {"hour": 1, "minute": 54}
